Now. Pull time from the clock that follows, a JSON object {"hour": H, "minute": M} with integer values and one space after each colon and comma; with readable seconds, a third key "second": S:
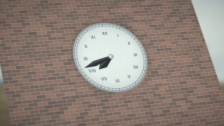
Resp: {"hour": 7, "minute": 42}
